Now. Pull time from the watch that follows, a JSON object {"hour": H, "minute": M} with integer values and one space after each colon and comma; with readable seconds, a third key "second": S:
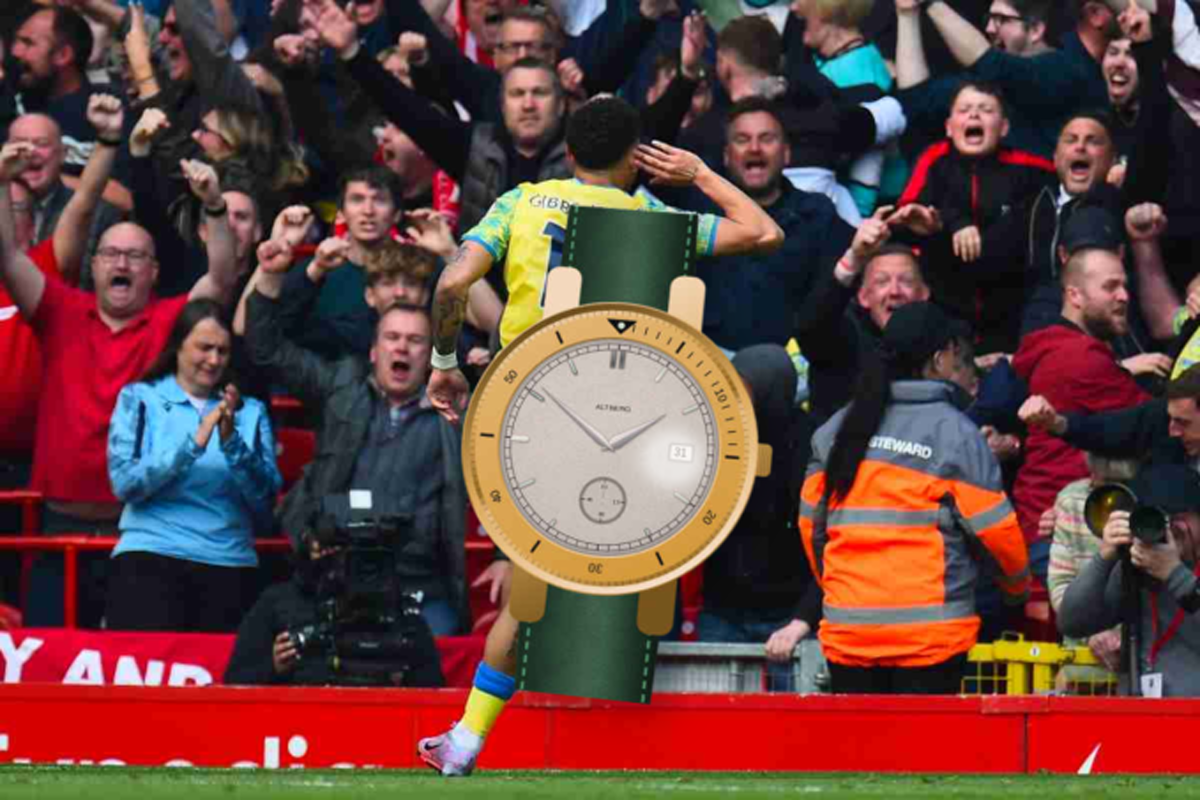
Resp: {"hour": 1, "minute": 51}
